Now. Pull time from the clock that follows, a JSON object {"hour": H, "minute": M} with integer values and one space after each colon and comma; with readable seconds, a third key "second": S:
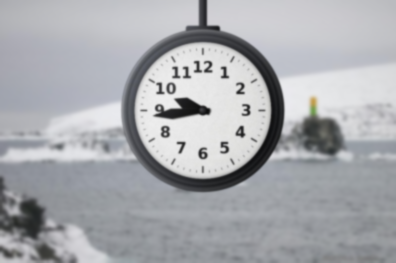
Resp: {"hour": 9, "minute": 44}
